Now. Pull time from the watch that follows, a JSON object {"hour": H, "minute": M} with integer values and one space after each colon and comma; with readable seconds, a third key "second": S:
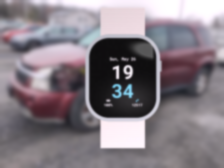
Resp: {"hour": 19, "minute": 34}
